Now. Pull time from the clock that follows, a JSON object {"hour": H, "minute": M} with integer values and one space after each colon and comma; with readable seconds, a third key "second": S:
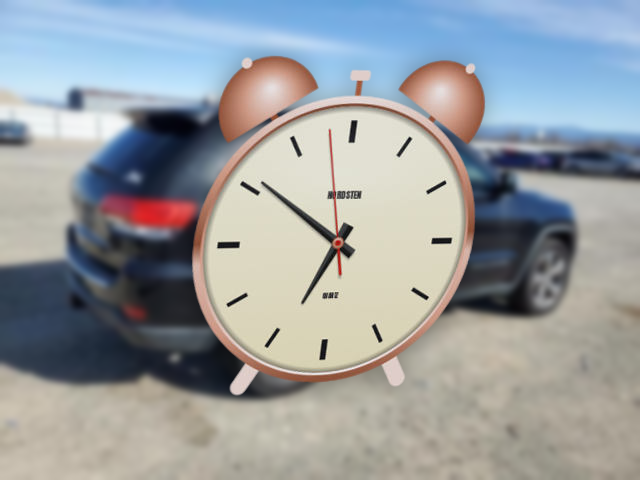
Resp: {"hour": 6, "minute": 50, "second": 58}
